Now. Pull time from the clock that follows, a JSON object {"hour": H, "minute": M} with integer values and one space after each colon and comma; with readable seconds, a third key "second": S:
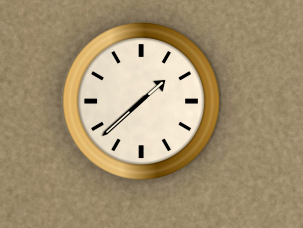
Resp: {"hour": 1, "minute": 38}
